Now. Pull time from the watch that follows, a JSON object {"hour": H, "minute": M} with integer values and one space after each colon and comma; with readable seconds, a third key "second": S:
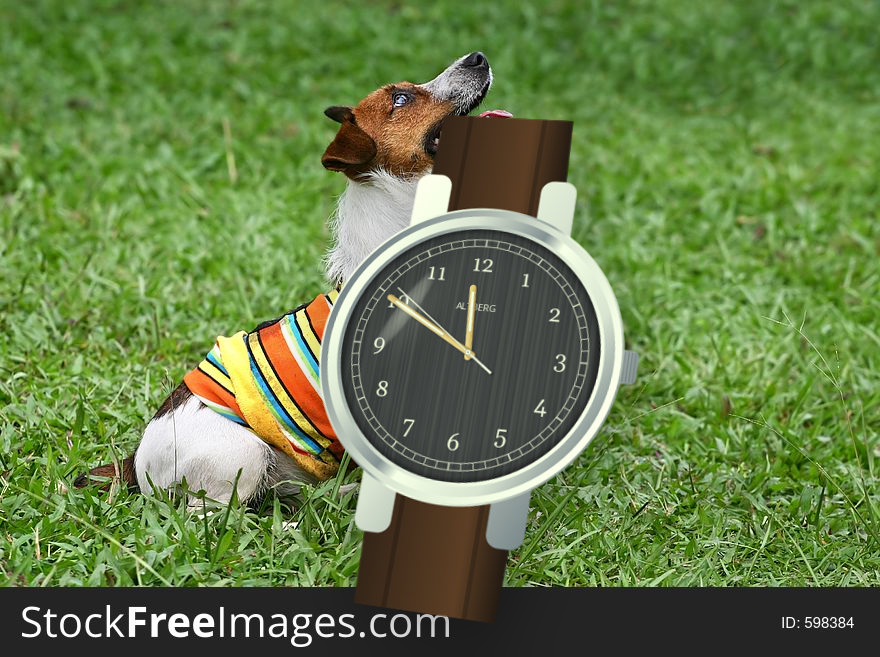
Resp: {"hour": 11, "minute": 49, "second": 51}
